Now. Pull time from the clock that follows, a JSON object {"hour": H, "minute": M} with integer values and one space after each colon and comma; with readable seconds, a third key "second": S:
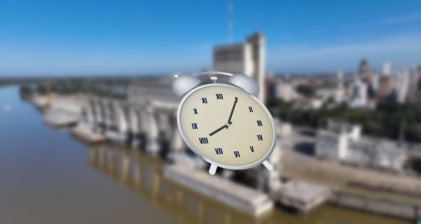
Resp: {"hour": 8, "minute": 5}
